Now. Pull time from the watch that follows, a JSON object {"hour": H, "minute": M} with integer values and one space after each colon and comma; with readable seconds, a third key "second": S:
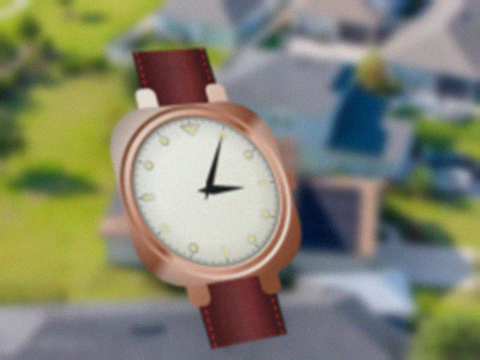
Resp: {"hour": 3, "minute": 5}
